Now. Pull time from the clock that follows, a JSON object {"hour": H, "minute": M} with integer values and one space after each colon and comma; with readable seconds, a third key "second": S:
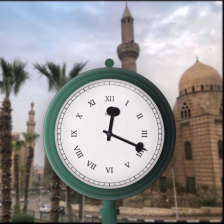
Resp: {"hour": 12, "minute": 19}
